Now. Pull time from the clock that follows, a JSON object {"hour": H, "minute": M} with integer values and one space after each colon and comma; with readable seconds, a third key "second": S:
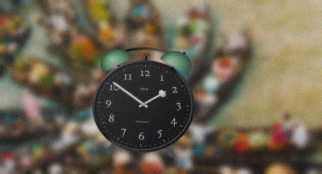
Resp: {"hour": 1, "minute": 51}
